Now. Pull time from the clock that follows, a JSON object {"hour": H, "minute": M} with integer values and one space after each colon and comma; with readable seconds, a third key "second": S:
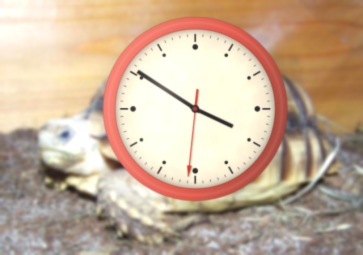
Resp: {"hour": 3, "minute": 50, "second": 31}
